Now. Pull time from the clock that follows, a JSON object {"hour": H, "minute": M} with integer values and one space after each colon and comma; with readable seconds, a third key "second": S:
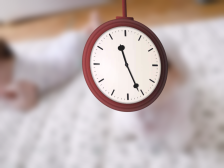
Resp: {"hour": 11, "minute": 26}
